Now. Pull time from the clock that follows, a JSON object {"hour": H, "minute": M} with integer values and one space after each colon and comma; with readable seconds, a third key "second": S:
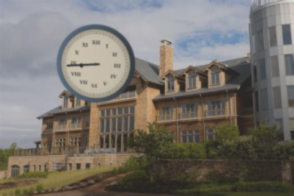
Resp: {"hour": 8, "minute": 44}
